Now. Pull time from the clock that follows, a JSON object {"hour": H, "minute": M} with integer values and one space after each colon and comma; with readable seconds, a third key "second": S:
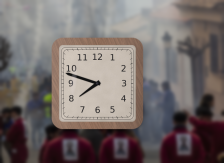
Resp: {"hour": 7, "minute": 48}
